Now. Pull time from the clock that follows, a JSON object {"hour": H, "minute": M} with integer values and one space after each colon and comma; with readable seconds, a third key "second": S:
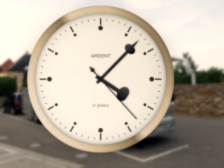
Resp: {"hour": 4, "minute": 7, "second": 23}
